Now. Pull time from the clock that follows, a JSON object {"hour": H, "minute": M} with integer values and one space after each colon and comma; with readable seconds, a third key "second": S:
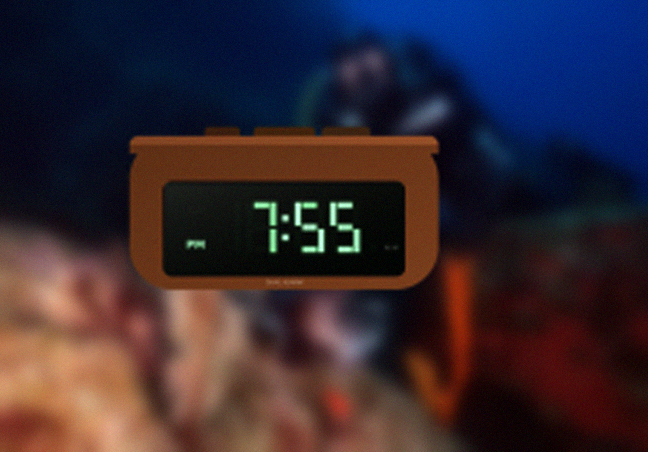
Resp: {"hour": 7, "minute": 55}
